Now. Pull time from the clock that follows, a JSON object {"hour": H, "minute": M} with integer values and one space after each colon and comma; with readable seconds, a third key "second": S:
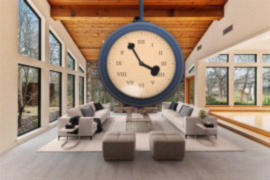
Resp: {"hour": 3, "minute": 55}
